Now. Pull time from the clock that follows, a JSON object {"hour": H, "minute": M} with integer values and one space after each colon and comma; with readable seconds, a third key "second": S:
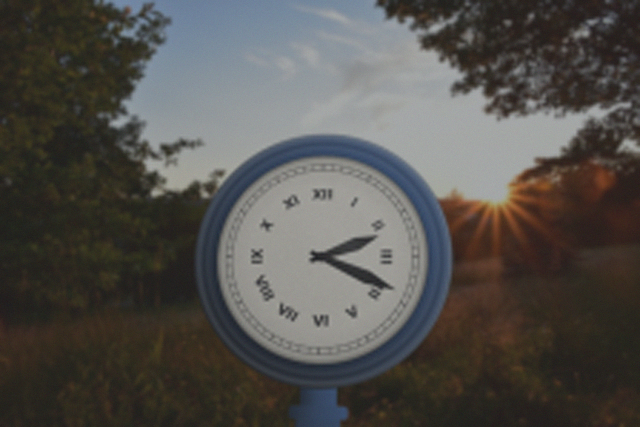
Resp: {"hour": 2, "minute": 19}
